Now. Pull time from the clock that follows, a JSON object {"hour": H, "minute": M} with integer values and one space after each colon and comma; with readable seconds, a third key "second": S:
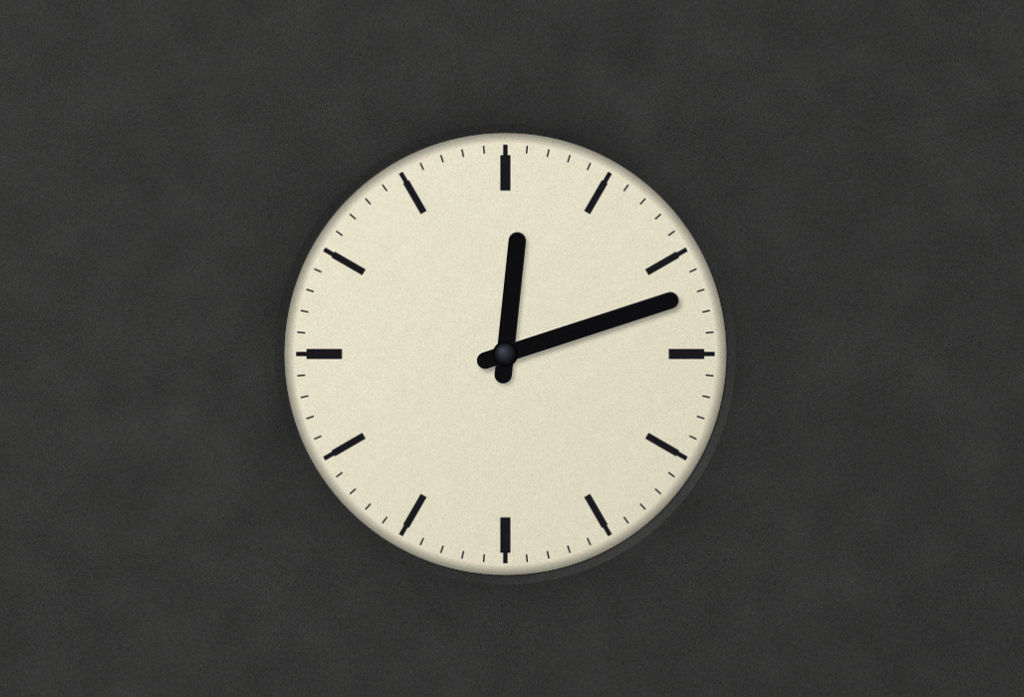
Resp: {"hour": 12, "minute": 12}
